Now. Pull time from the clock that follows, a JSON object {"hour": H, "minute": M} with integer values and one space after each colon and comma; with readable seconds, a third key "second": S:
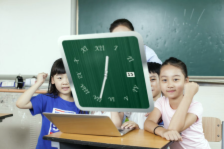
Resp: {"hour": 12, "minute": 34}
